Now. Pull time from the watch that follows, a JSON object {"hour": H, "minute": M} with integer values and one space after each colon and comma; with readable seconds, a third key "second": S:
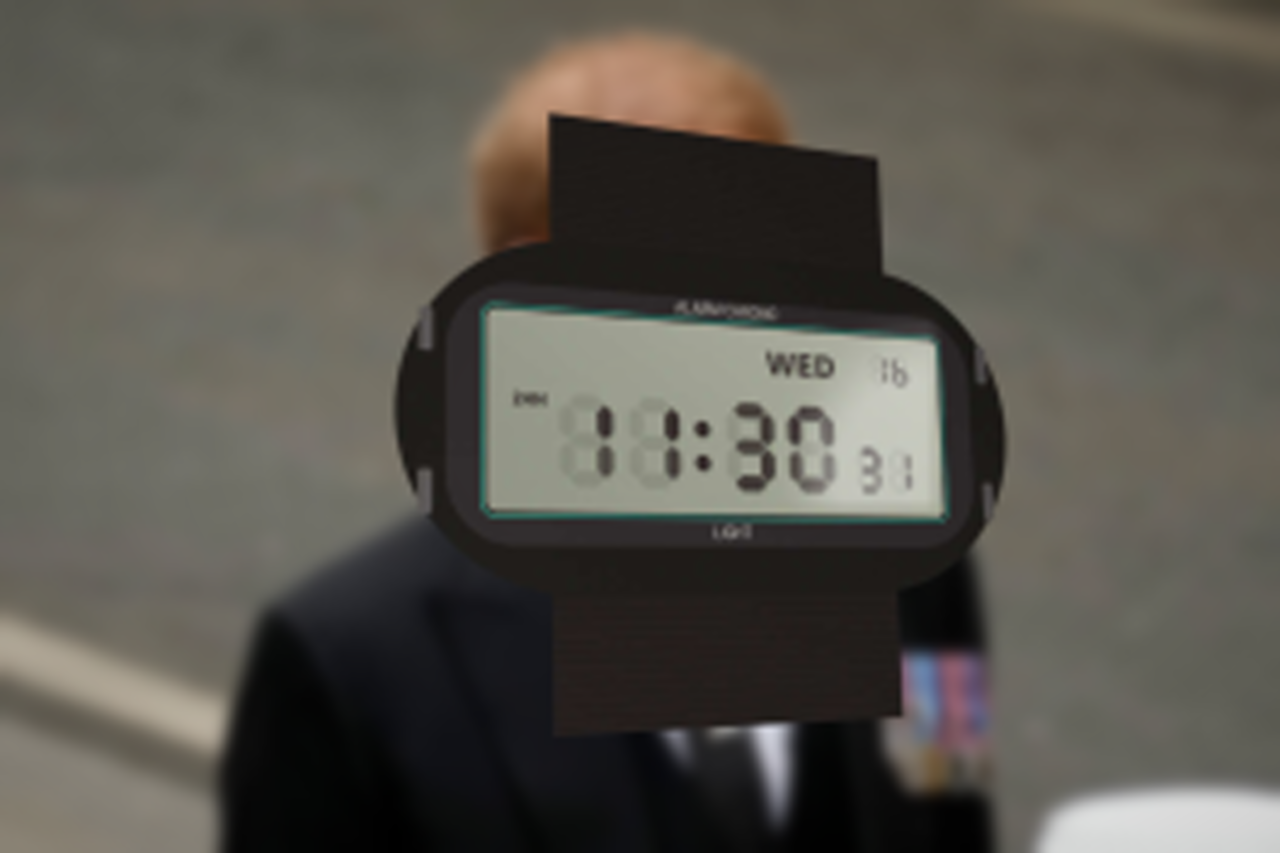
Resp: {"hour": 11, "minute": 30, "second": 31}
